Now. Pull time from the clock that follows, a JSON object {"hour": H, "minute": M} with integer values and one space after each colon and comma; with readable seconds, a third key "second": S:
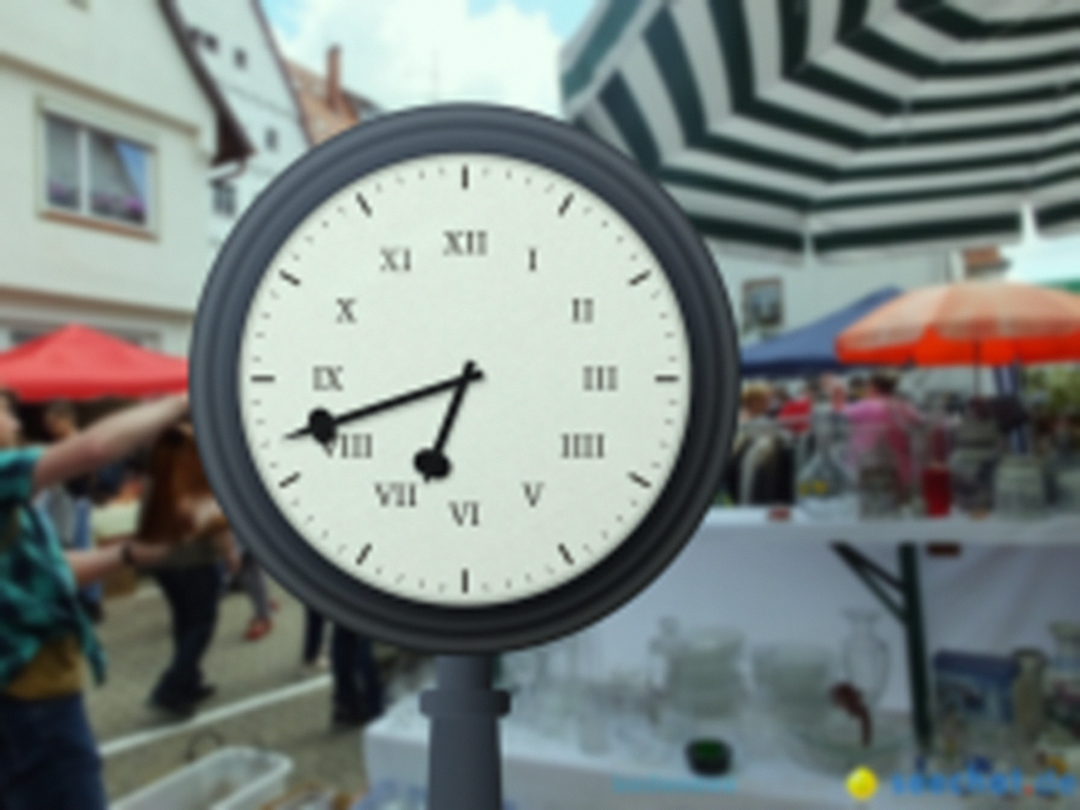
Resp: {"hour": 6, "minute": 42}
